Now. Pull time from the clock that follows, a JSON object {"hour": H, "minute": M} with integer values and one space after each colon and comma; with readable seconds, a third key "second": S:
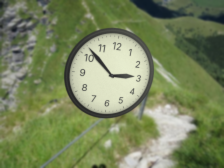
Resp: {"hour": 2, "minute": 52}
